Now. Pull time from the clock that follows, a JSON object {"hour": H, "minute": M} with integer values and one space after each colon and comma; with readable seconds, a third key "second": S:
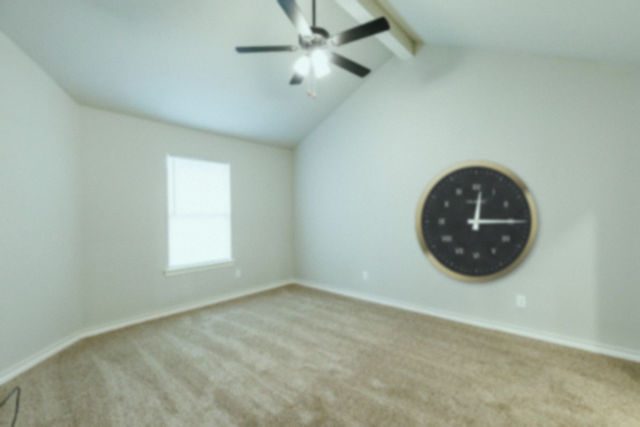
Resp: {"hour": 12, "minute": 15}
